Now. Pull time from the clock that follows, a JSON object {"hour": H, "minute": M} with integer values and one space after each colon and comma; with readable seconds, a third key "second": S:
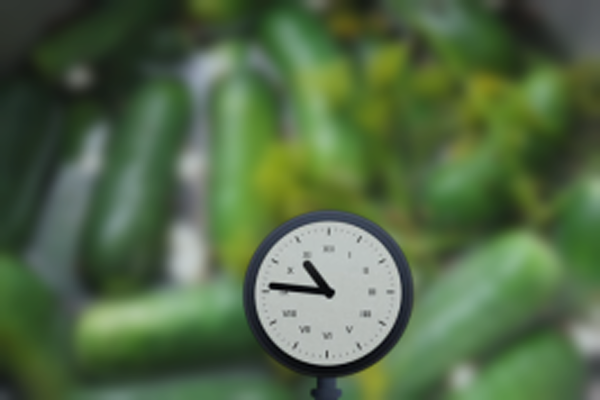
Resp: {"hour": 10, "minute": 46}
